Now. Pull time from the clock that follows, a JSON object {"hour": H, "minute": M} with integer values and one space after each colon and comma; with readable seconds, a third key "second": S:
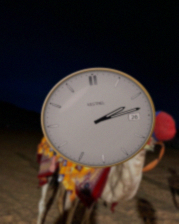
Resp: {"hour": 2, "minute": 13}
